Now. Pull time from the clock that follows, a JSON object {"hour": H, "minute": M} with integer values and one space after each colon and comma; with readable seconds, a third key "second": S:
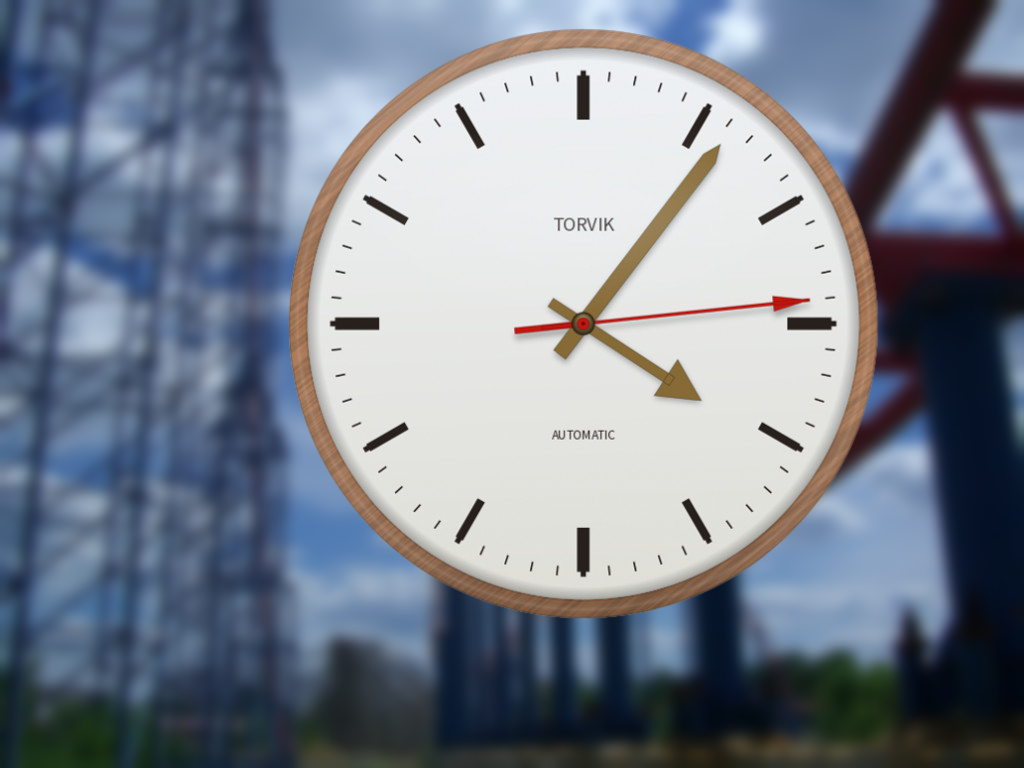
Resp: {"hour": 4, "minute": 6, "second": 14}
